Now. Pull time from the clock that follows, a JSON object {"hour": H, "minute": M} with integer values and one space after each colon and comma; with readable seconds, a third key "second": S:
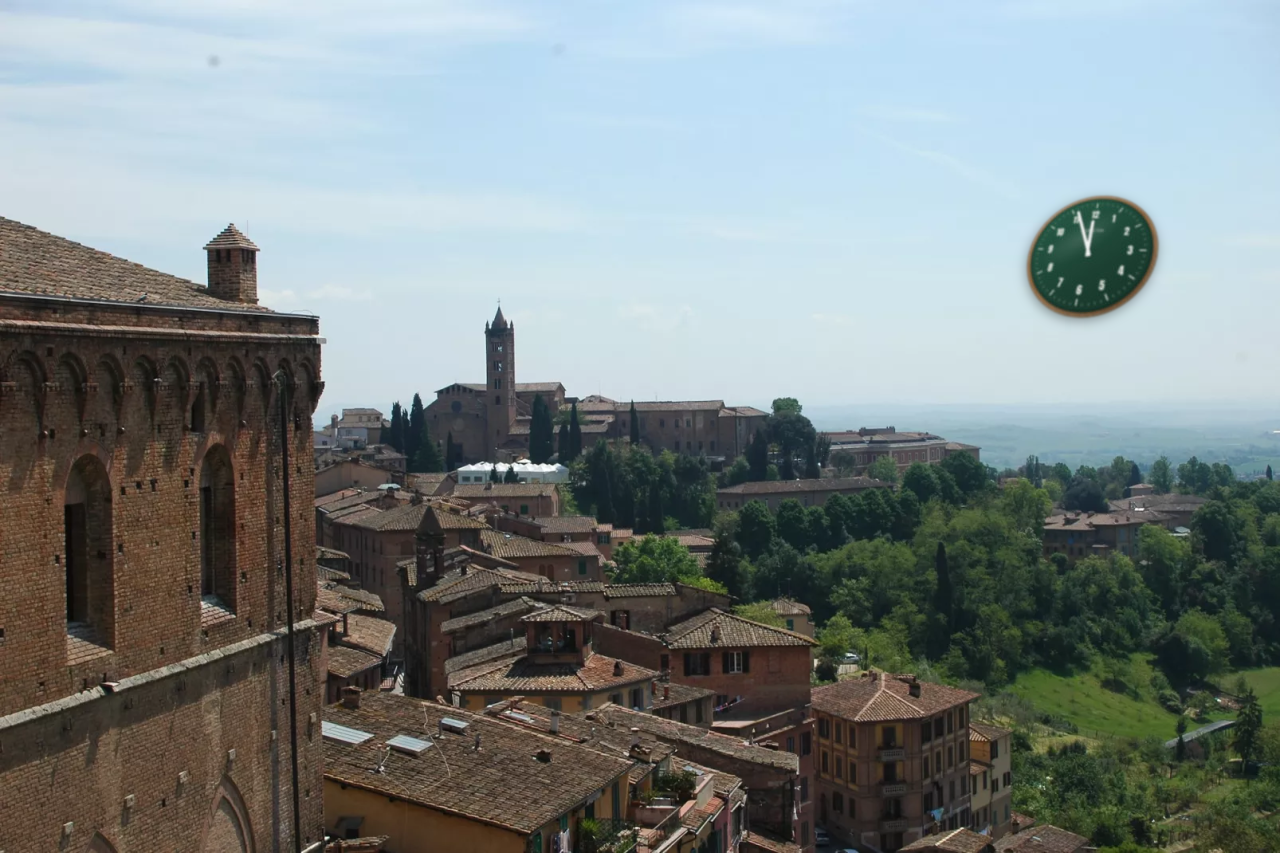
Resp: {"hour": 11, "minute": 56}
